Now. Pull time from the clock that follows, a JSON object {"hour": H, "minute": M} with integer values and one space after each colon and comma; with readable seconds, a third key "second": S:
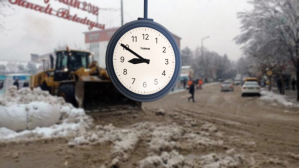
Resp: {"hour": 8, "minute": 50}
